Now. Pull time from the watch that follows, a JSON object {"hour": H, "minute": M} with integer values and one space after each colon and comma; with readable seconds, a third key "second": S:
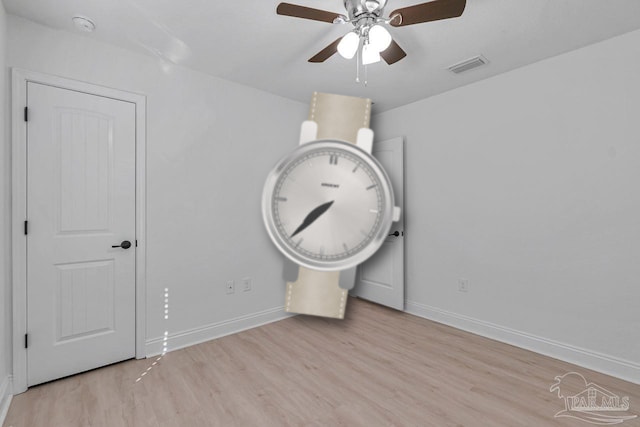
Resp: {"hour": 7, "minute": 37}
